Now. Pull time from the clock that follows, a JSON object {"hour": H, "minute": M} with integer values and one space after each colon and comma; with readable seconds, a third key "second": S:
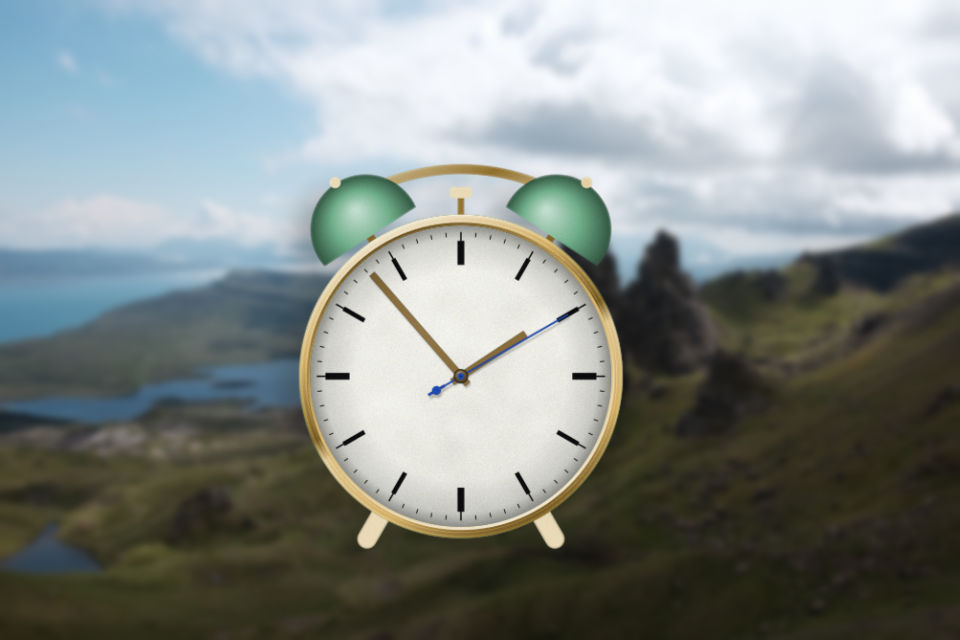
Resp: {"hour": 1, "minute": 53, "second": 10}
